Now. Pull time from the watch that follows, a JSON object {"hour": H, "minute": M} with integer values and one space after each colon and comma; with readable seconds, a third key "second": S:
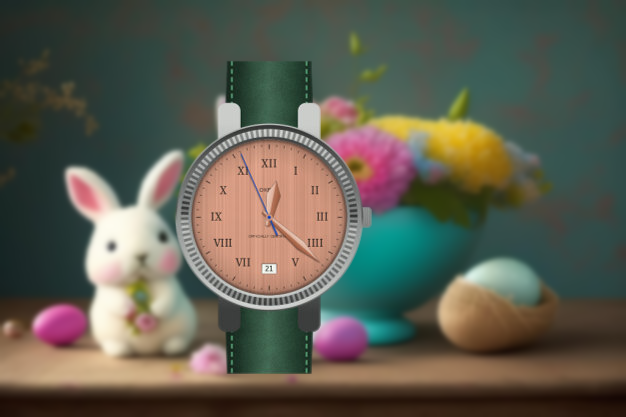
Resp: {"hour": 12, "minute": 21, "second": 56}
